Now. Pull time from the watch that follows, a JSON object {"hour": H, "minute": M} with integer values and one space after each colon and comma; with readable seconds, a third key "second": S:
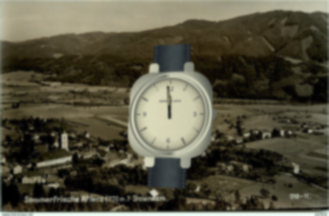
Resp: {"hour": 11, "minute": 59}
